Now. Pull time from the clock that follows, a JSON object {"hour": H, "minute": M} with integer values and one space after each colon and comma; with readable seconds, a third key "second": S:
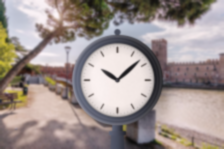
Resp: {"hour": 10, "minute": 8}
